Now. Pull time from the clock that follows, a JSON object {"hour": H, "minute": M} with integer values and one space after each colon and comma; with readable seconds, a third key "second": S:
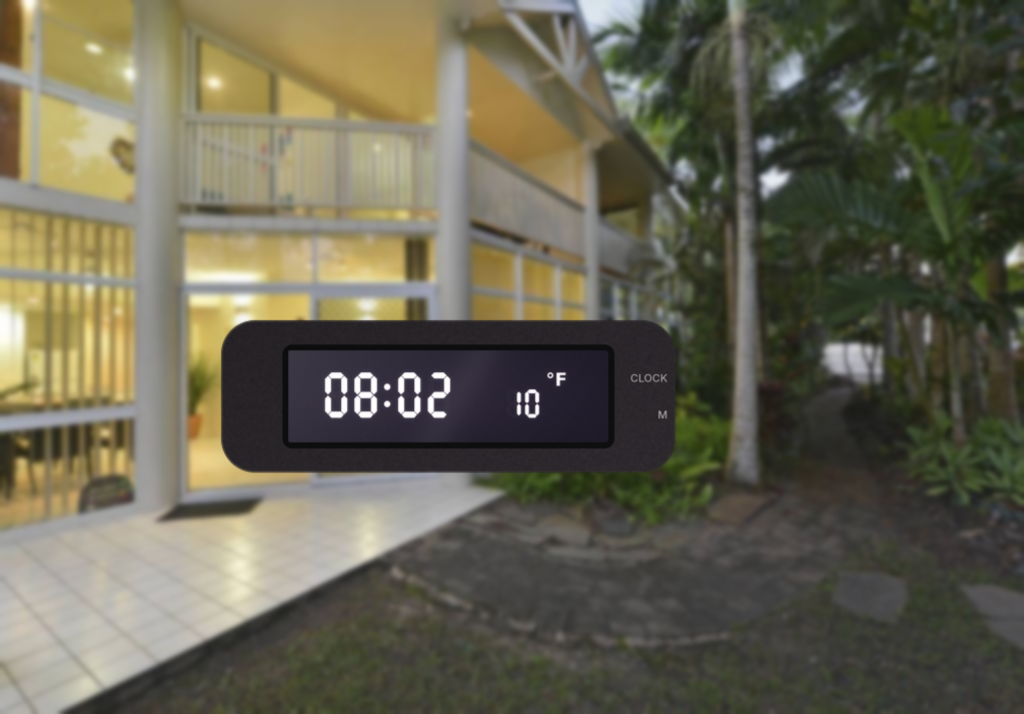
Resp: {"hour": 8, "minute": 2}
